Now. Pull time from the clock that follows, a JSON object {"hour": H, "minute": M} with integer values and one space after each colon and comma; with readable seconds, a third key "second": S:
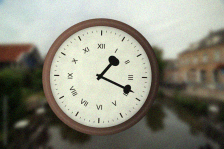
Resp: {"hour": 1, "minute": 19}
